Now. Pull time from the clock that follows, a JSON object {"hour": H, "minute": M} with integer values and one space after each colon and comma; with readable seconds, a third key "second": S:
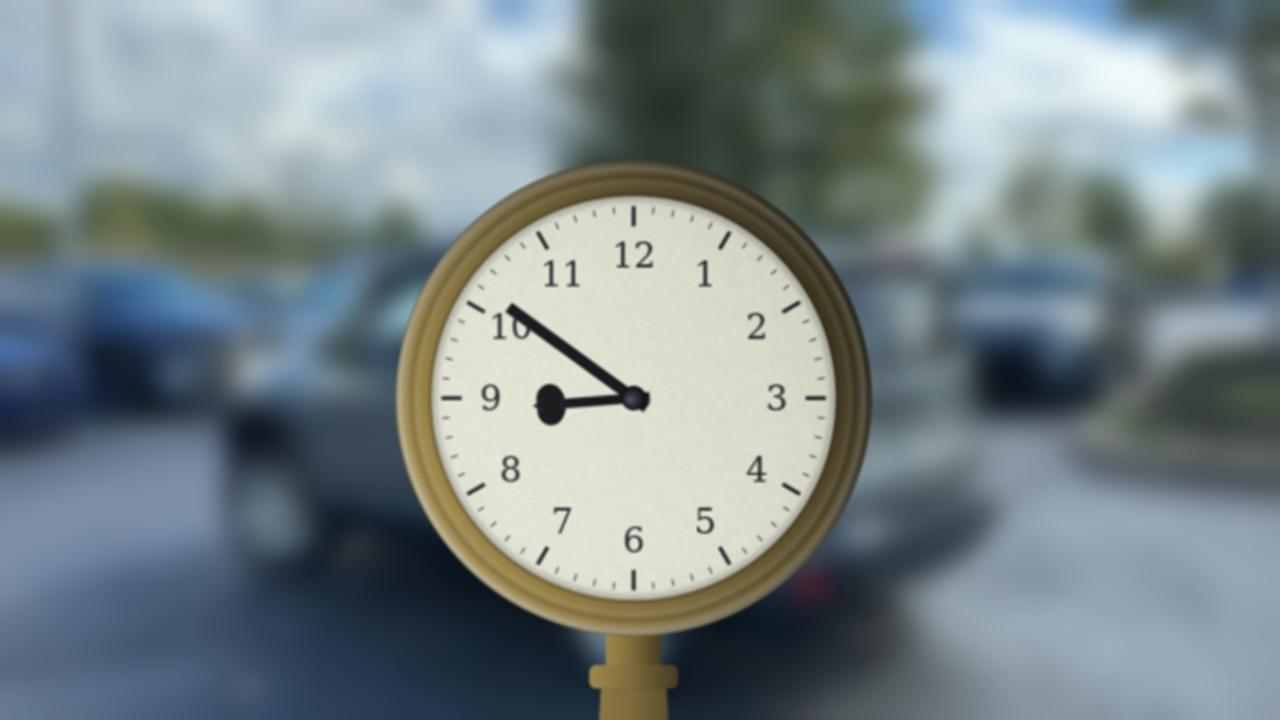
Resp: {"hour": 8, "minute": 51}
